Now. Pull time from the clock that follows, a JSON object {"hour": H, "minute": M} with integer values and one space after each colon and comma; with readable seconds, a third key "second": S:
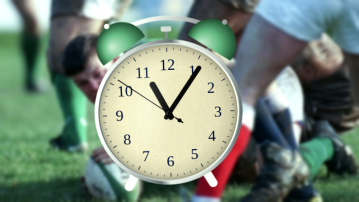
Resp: {"hour": 11, "minute": 5, "second": 51}
